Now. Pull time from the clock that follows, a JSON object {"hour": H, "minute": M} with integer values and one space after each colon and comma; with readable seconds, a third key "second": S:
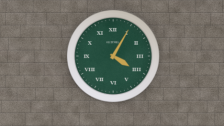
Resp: {"hour": 4, "minute": 5}
